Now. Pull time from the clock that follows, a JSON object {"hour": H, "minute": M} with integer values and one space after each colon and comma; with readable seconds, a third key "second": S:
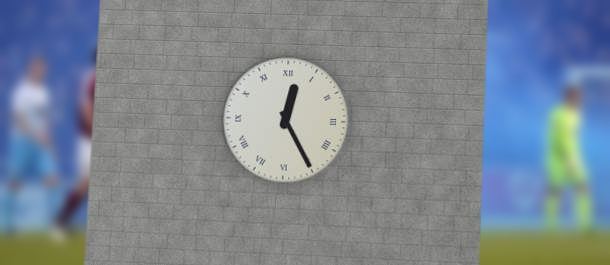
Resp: {"hour": 12, "minute": 25}
